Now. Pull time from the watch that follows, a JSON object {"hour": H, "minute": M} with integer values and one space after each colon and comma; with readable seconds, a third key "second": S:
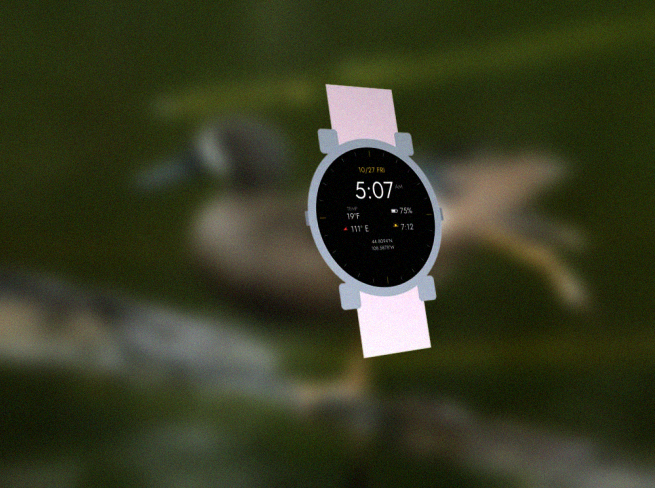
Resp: {"hour": 5, "minute": 7}
